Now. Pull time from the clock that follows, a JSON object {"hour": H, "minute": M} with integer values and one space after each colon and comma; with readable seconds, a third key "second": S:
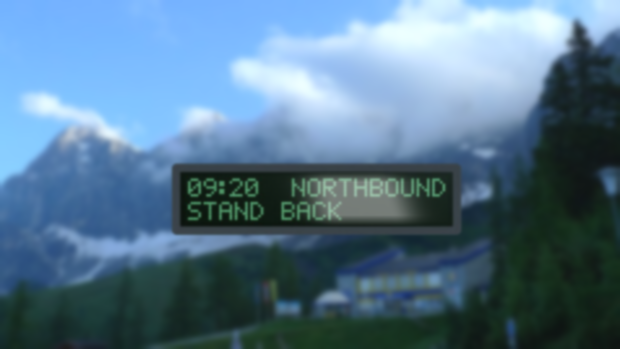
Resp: {"hour": 9, "minute": 20}
